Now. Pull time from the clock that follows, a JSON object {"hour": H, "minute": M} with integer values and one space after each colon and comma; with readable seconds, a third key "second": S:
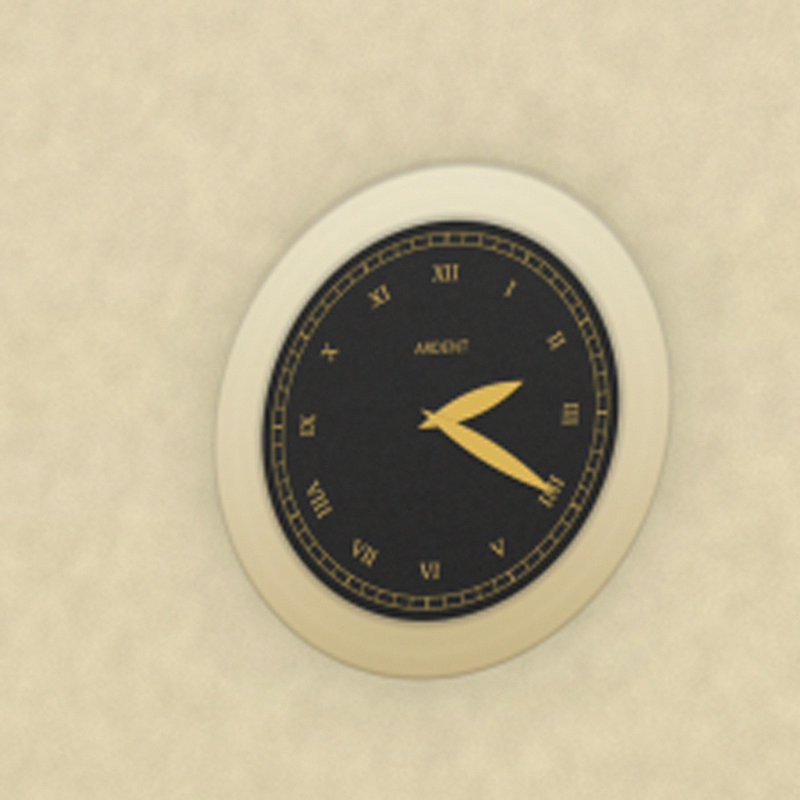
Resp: {"hour": 2, "minute": 20}
